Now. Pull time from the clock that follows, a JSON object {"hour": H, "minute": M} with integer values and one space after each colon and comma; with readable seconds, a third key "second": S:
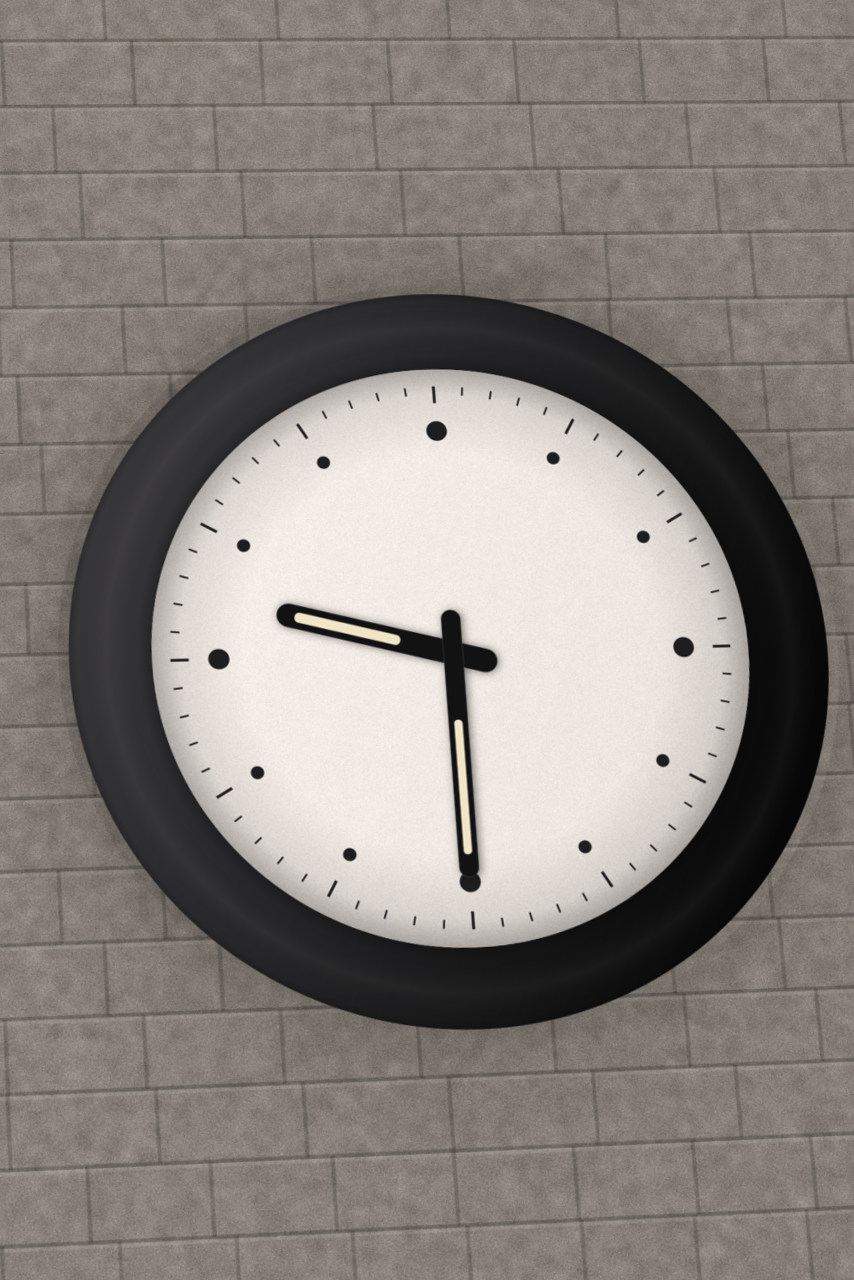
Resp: {"hour": 9, "minute": 30}
